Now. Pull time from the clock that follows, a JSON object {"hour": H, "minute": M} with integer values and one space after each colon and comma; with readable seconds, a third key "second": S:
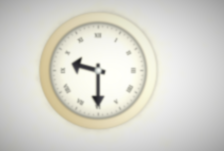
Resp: {"hour": 9, "minute": 30}
